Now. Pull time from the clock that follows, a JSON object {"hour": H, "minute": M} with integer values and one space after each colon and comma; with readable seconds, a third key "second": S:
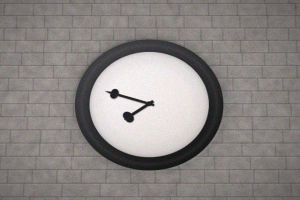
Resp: {"hour": 7, "minute": 48}
